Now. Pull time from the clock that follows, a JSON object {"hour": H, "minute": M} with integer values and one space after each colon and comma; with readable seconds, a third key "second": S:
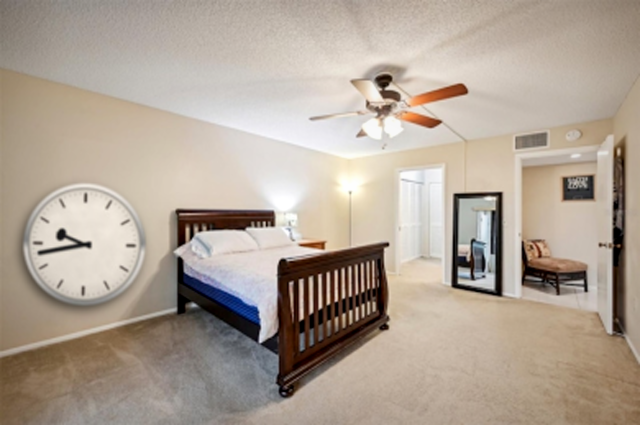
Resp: {"hour": 9, "minute": 43}
